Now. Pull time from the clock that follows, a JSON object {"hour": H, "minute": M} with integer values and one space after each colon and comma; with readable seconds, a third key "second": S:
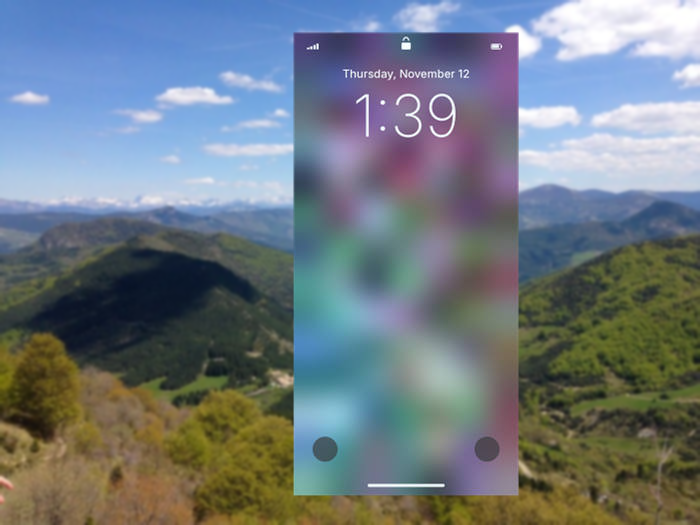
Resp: {"hour": 1, "minute": 39}
